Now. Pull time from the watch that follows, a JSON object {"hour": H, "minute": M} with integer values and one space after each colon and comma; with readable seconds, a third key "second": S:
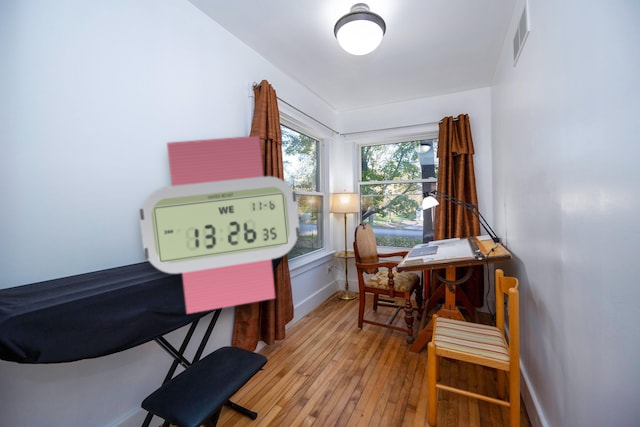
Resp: {"hour": 13, "minute": 26, "second": 35}
